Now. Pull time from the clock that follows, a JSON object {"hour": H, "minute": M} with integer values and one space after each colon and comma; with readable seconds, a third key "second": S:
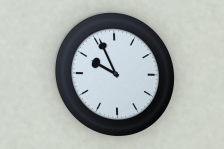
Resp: {"hour": 9, "minute": 56}
